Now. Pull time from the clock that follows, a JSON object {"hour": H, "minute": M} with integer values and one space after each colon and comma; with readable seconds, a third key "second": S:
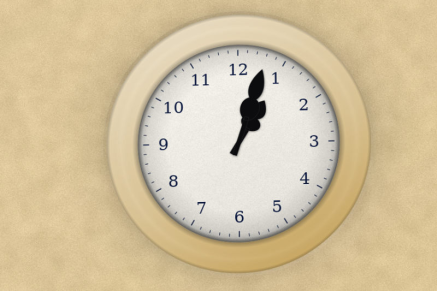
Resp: {"hour": 1, "minute": 3}
